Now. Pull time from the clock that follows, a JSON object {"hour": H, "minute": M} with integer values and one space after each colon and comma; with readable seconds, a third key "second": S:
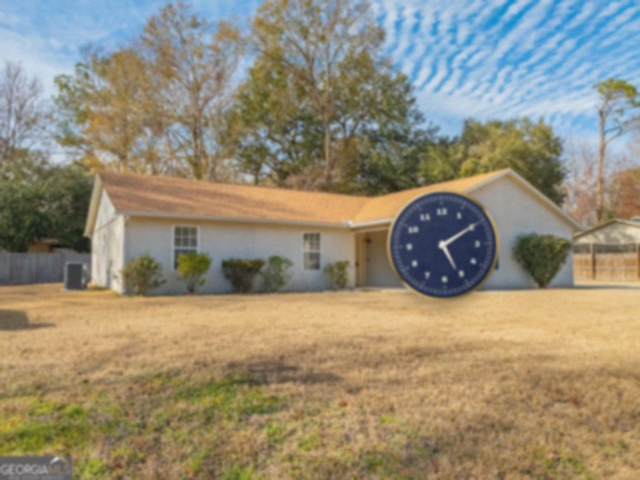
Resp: {"hour": 5, "minute": 10}
